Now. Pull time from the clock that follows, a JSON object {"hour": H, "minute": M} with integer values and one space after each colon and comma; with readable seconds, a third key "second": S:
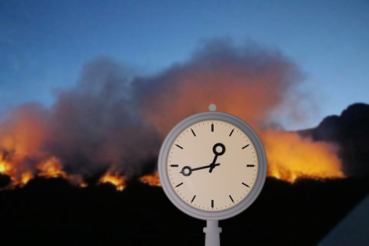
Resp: {"hour": 12, "minute": 43}
